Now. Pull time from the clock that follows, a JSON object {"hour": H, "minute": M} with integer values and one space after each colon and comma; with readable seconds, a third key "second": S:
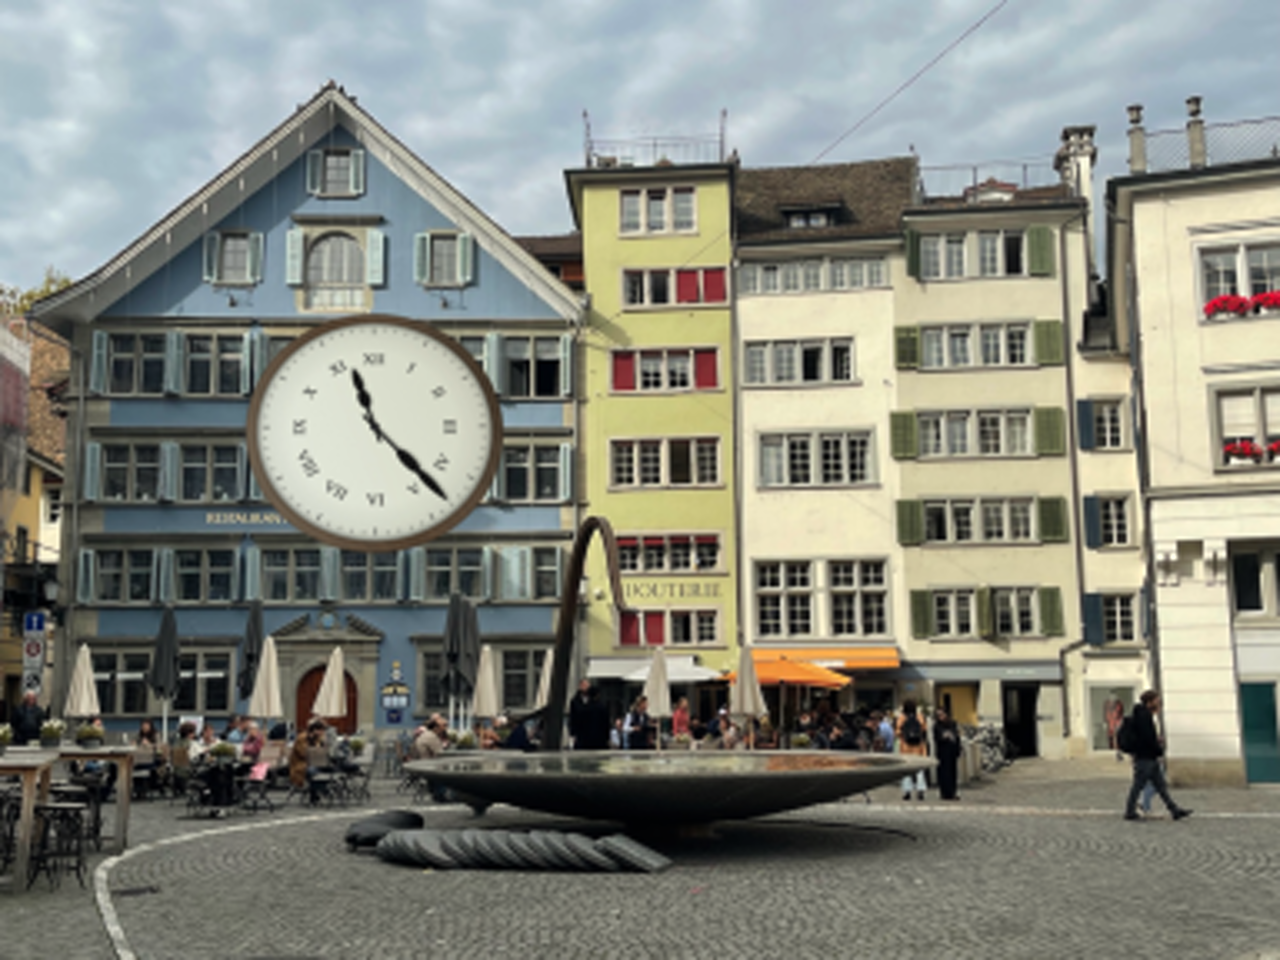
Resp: {"hour": 11, "minute": 23}
